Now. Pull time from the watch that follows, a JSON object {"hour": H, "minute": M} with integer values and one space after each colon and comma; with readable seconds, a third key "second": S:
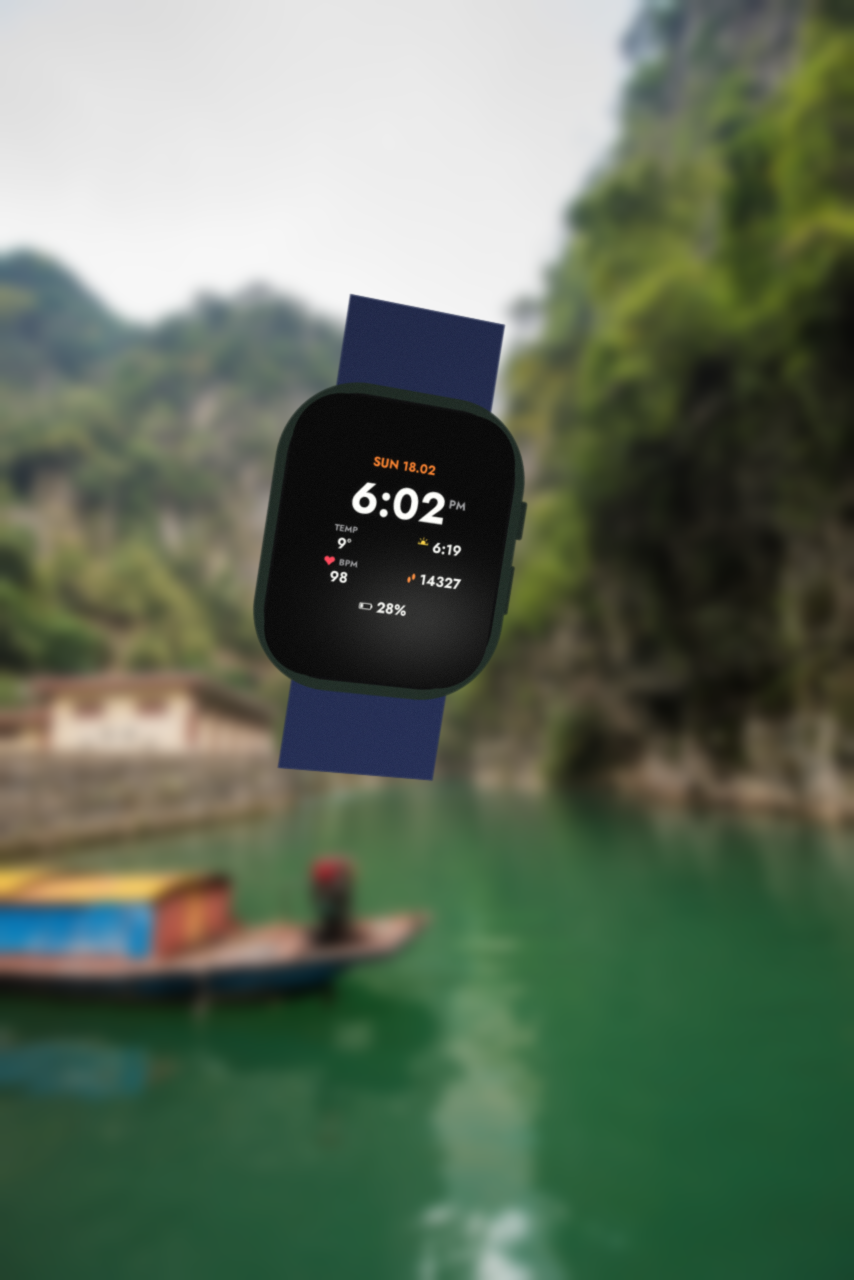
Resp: {"hour": 6, "minute": 2}
